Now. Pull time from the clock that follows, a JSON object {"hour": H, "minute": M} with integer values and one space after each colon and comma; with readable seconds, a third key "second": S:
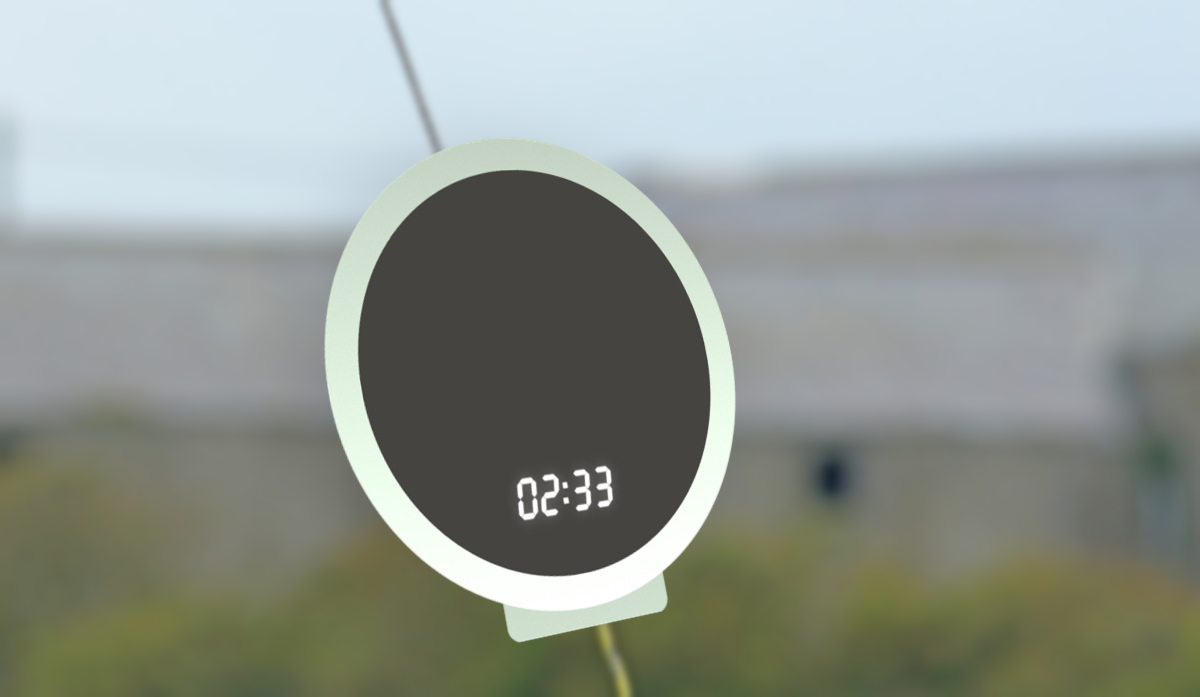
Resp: {"hour": 2, "minute": 33}
